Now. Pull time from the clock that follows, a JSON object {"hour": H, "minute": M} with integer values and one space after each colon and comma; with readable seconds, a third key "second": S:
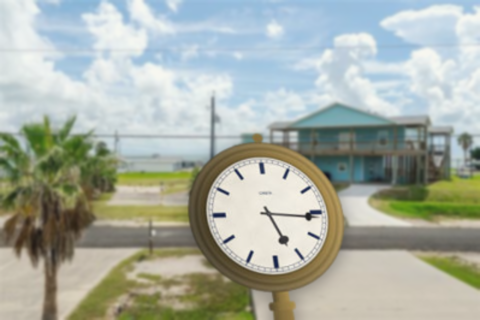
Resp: {"hour": 5, "minute": 16}
